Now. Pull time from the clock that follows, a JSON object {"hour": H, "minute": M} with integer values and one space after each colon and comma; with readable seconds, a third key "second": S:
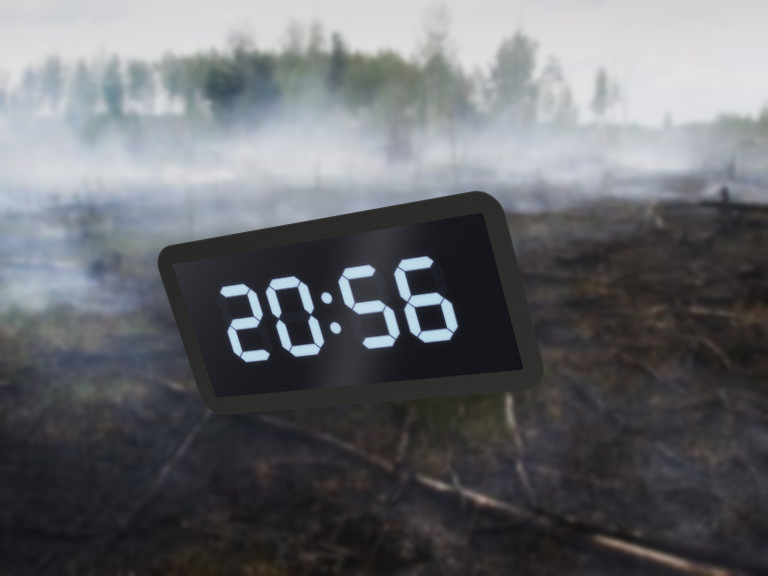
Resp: {"hour": 20, "minute": 56}
